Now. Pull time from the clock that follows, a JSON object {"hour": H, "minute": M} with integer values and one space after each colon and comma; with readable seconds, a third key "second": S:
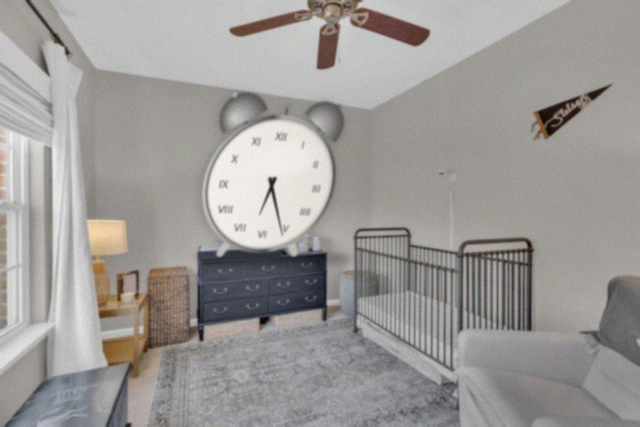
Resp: {"hour": 6, "minute": 26}
